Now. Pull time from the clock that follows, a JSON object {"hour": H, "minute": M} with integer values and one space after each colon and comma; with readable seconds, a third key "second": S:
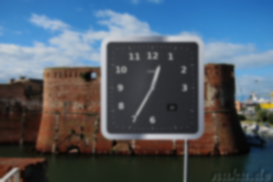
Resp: {"hour": 12, "minute": 35}
